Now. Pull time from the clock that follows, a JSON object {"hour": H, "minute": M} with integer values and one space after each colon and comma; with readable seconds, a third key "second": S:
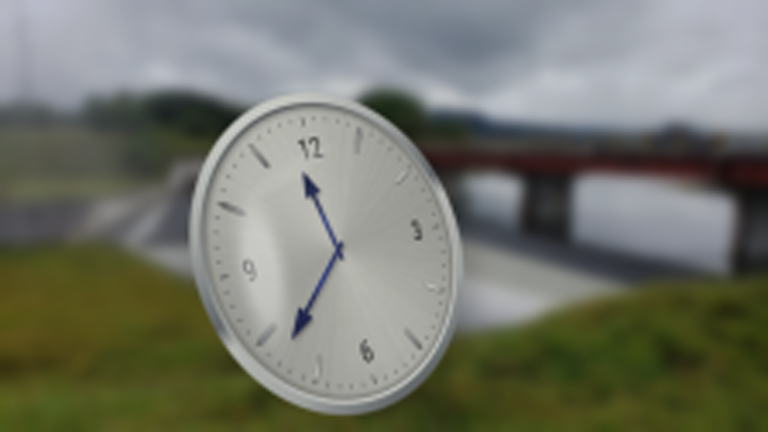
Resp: {"hour": 11, "minute": 38}
